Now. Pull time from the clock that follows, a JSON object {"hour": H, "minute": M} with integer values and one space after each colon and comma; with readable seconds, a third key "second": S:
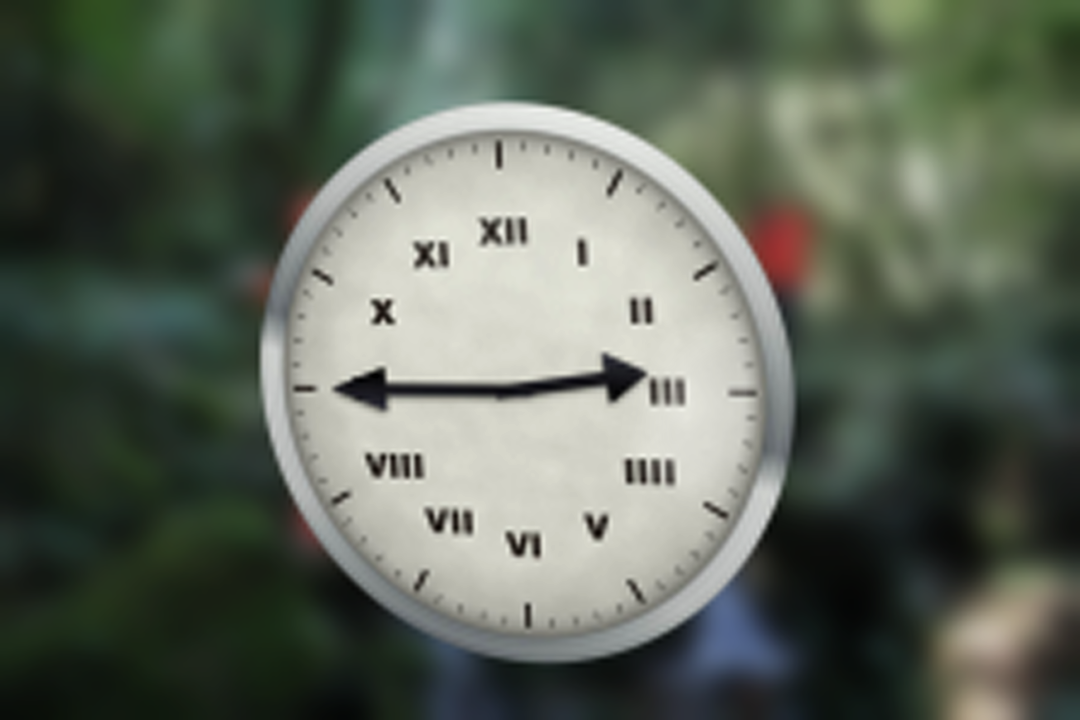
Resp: {"hour": 2, "minute": 45}
